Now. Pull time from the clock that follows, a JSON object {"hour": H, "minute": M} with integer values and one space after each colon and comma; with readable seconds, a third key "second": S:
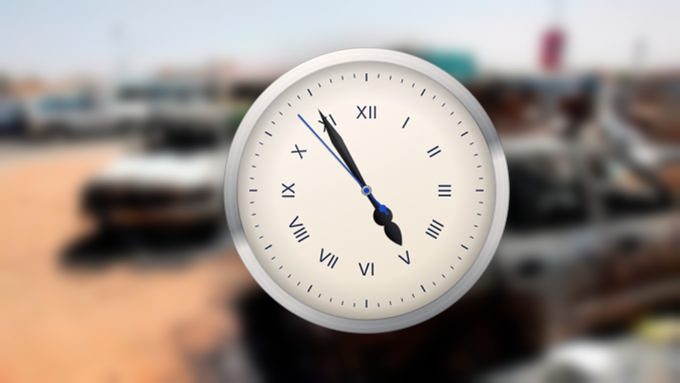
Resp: {"hour": 4, "minute": 54, "second": 53}
